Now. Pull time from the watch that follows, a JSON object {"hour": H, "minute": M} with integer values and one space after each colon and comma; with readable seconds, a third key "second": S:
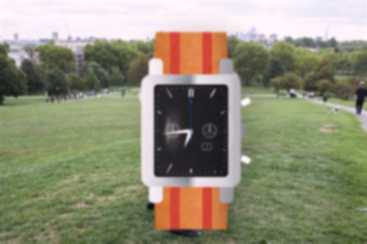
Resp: {"hour": 6, "minute": 44}
